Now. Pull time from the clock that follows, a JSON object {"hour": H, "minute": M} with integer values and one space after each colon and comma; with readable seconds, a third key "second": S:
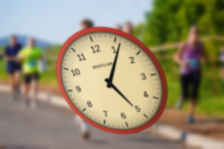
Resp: {"hour": 5, "minute": 6}
